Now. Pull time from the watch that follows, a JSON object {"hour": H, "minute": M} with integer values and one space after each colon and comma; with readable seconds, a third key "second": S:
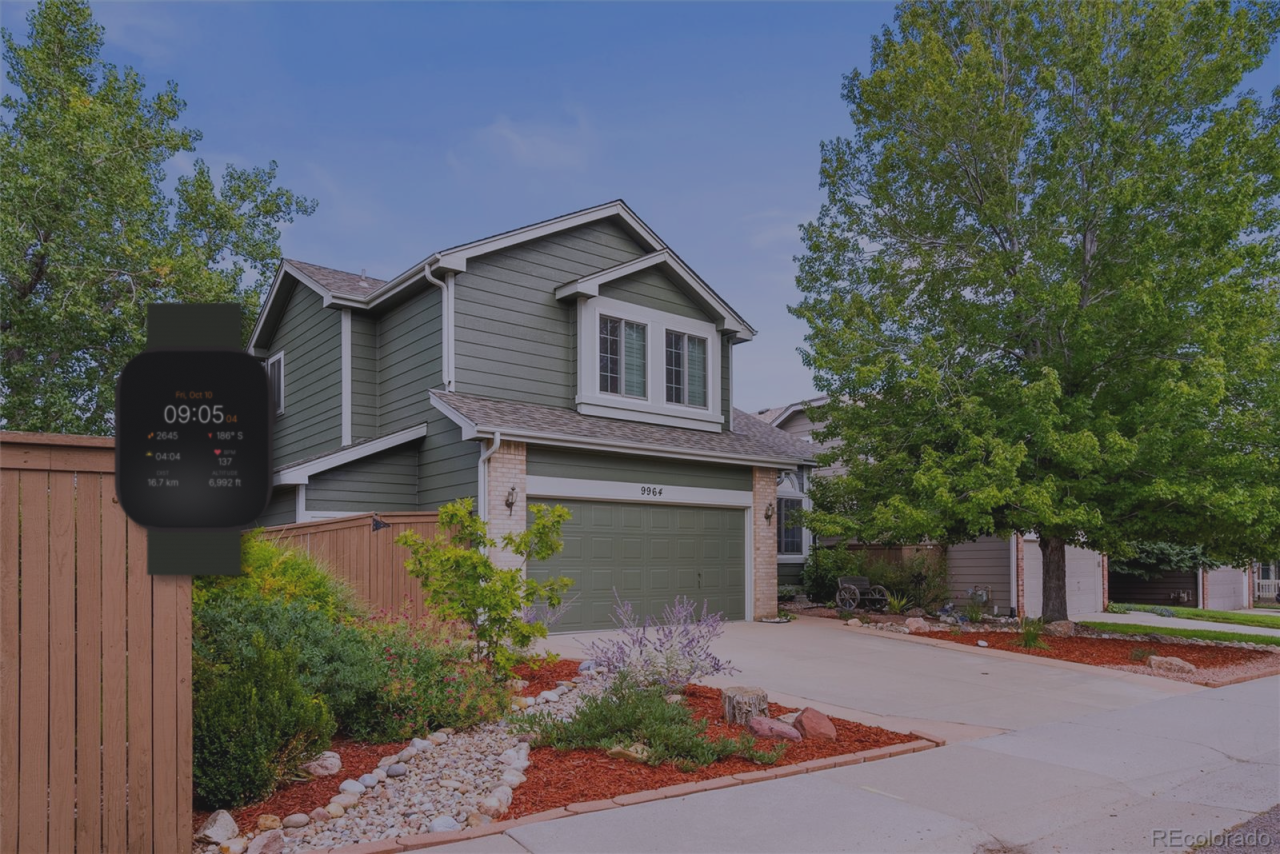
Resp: {"hour": 9, "minute": 5}
